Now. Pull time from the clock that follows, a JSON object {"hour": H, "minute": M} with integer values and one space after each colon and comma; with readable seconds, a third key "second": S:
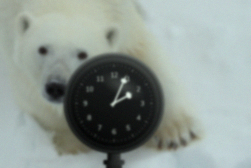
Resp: {"hour": 2, "minute": 4}
